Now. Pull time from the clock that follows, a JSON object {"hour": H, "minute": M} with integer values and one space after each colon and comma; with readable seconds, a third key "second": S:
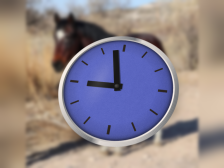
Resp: {"hour": 8, "minute": 58}
